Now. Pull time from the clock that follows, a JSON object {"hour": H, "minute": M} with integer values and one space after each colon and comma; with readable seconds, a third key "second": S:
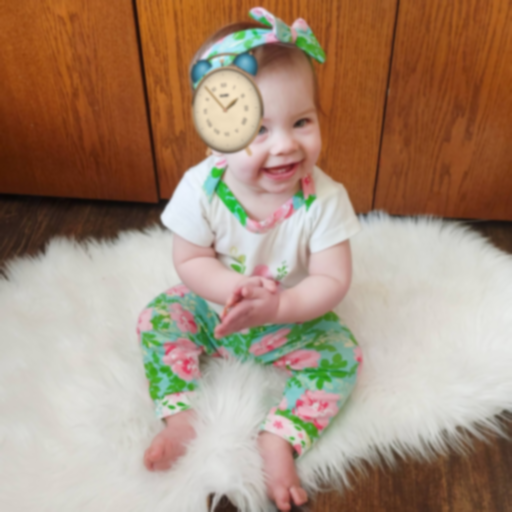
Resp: {"hour": 1, "minute": 53}
